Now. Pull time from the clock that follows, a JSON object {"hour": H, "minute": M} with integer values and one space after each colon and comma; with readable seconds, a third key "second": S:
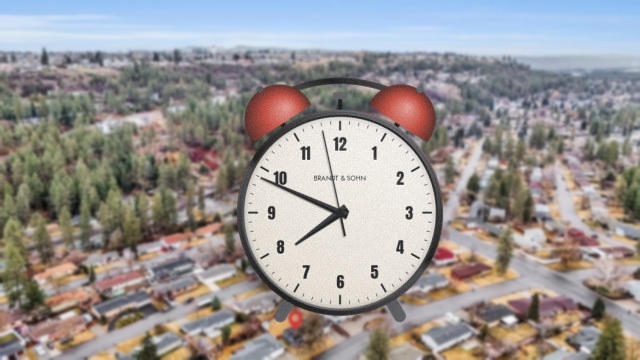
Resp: {"hour": 7, "minute": 48, "second": 58}
